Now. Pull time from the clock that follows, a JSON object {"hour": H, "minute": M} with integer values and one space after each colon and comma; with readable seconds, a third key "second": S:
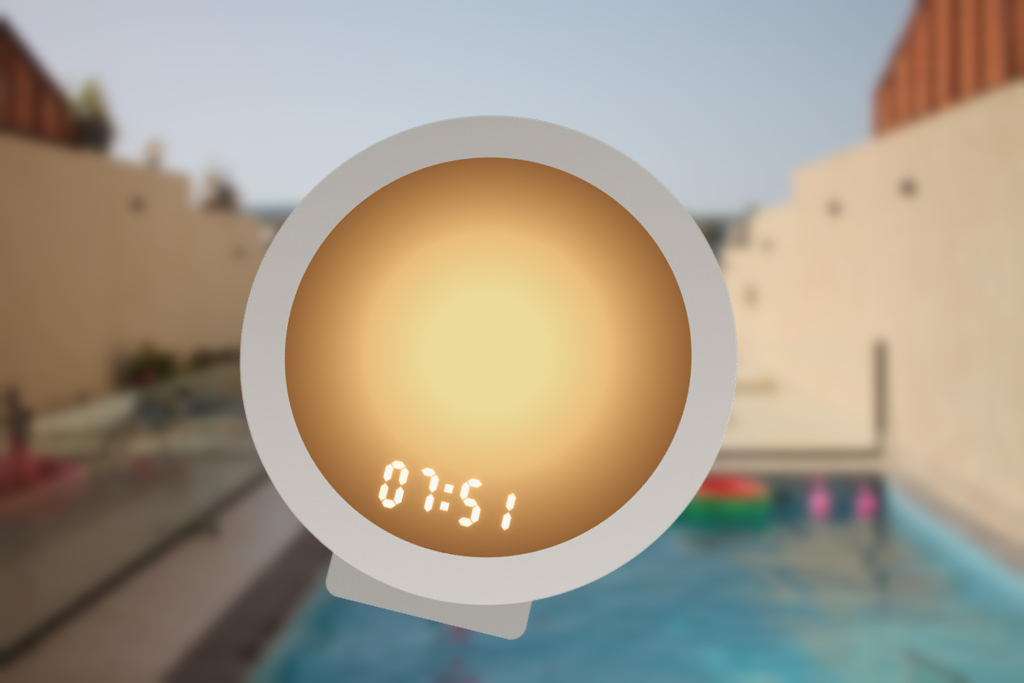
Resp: {"hour": 7, "minute": 51}
